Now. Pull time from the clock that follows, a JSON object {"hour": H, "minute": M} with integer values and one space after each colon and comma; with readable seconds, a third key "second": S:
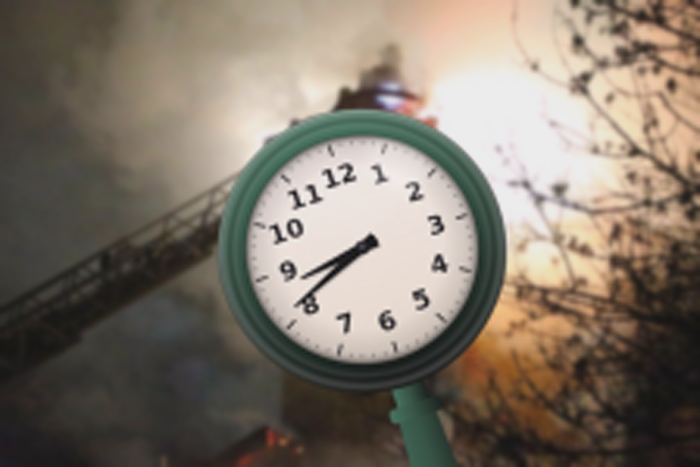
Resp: {"hour": 8, "minute": 41}
